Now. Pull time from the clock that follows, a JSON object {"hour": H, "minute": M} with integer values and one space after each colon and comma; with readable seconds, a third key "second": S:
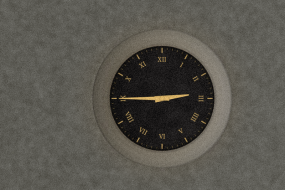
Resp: {"hour": 2, "minute": 45}
